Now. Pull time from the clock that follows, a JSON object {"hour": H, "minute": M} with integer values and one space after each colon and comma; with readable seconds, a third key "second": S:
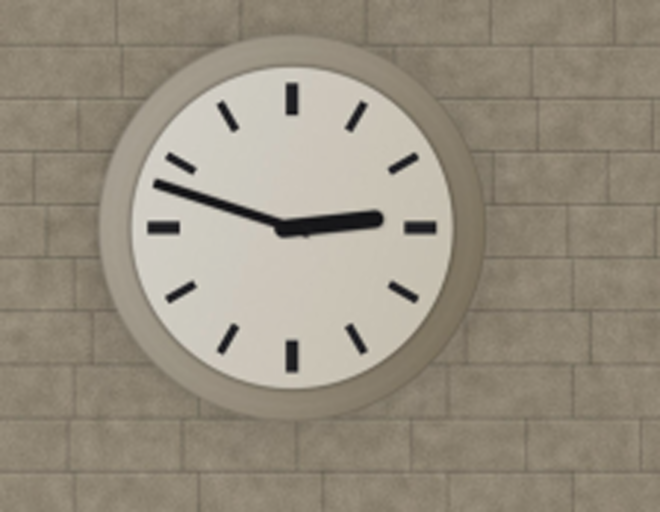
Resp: {"hour": 2, "minute": 48}
